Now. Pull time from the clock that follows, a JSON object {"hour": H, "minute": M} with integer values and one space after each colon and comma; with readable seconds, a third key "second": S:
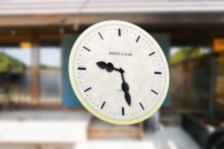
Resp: {"hour": 9, "minute": 28}
